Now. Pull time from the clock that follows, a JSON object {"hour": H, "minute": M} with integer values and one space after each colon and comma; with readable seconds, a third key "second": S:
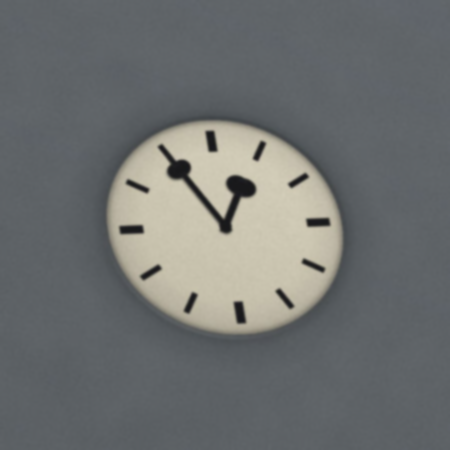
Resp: {"hour": 12, "minute": 55}
